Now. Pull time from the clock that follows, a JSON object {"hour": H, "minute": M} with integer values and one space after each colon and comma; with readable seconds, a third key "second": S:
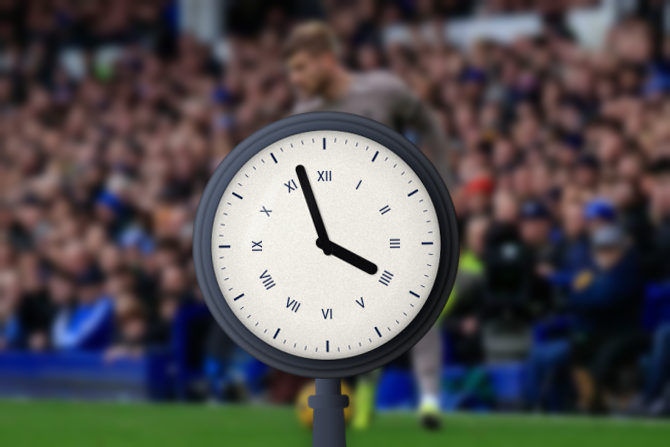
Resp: {"hour": 3, "minute": 57}
